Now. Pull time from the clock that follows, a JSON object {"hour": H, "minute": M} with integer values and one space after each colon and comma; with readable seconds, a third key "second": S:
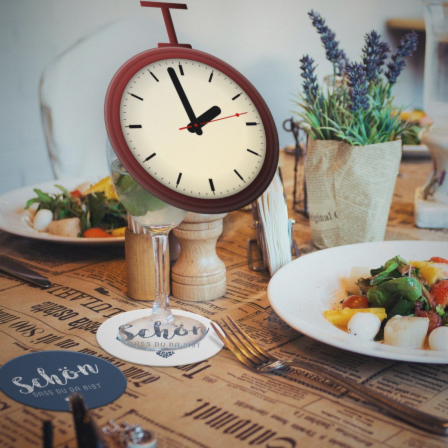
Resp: {"hour": 1, "minute": 58, "second": 13}
